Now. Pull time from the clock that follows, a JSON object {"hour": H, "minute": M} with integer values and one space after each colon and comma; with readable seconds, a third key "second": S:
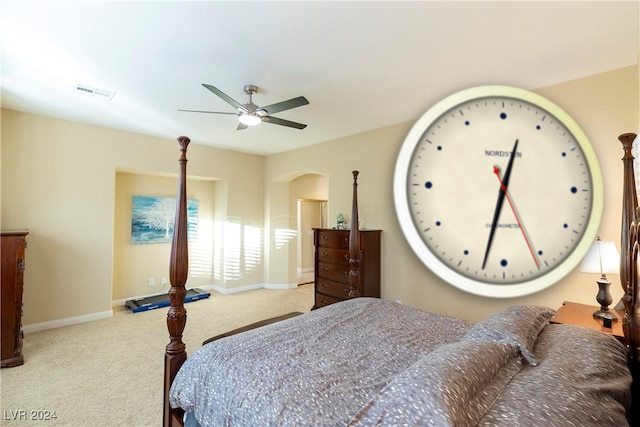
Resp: {"hour": 12, "minute": 32, "second": 26}
